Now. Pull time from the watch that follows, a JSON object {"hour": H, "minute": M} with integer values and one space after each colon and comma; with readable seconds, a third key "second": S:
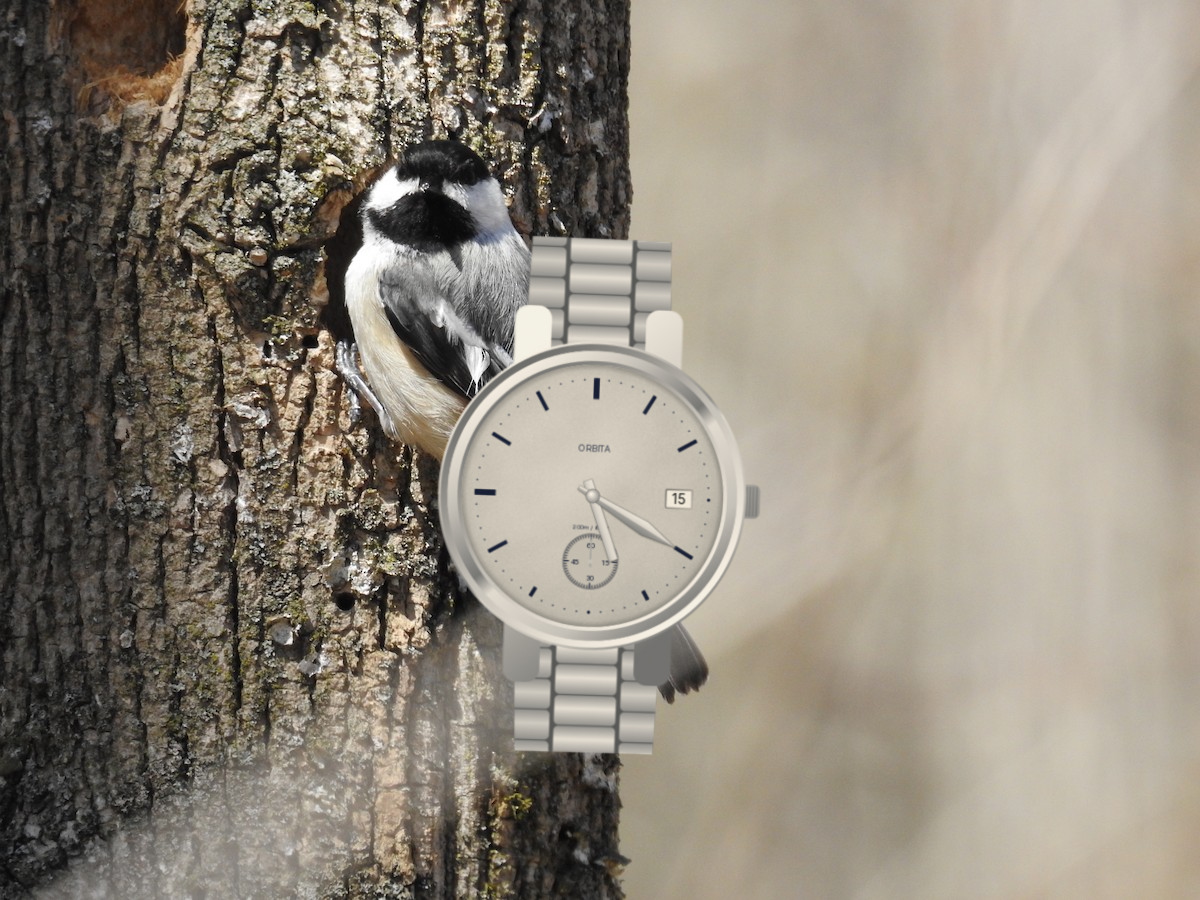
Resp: {"hour": 5, "minute": 20}
